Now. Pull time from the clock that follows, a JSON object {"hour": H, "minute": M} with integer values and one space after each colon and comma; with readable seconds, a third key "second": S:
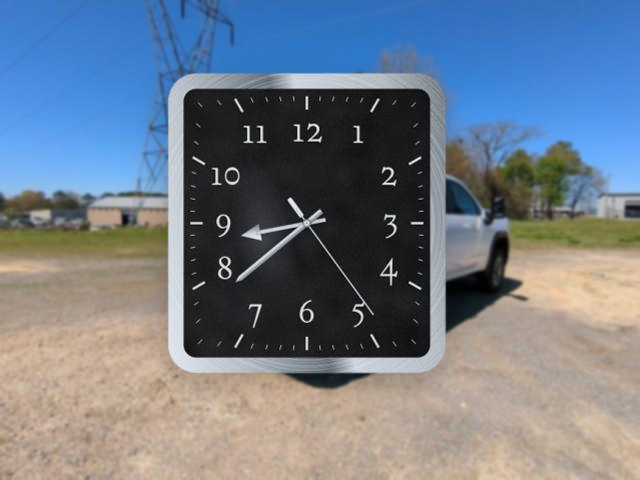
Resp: {"hour": 8, "minute": 38, "second": 24}
